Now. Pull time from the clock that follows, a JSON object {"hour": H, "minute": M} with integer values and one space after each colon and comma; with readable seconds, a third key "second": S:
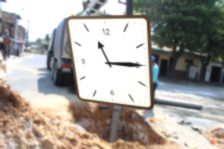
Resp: {"hour": 11, "minute": 15}
